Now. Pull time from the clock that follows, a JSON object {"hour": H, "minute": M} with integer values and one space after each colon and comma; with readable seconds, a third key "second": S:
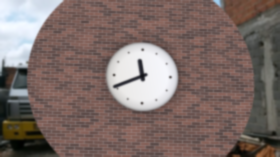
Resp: {"hour": 11, "minute": 41}
